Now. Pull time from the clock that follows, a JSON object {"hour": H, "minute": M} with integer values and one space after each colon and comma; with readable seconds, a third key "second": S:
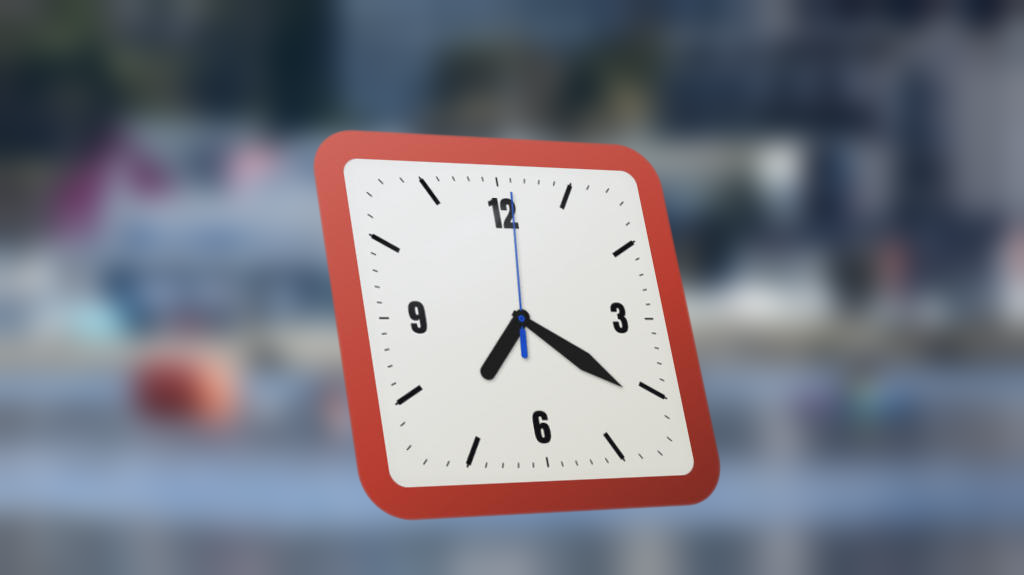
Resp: {"hour": 7, "minute": 21, "second": 1}
